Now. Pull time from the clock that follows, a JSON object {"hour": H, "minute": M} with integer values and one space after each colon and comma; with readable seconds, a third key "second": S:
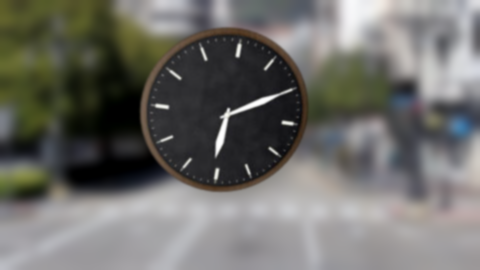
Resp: {"hour": 6, "minute": 10}
